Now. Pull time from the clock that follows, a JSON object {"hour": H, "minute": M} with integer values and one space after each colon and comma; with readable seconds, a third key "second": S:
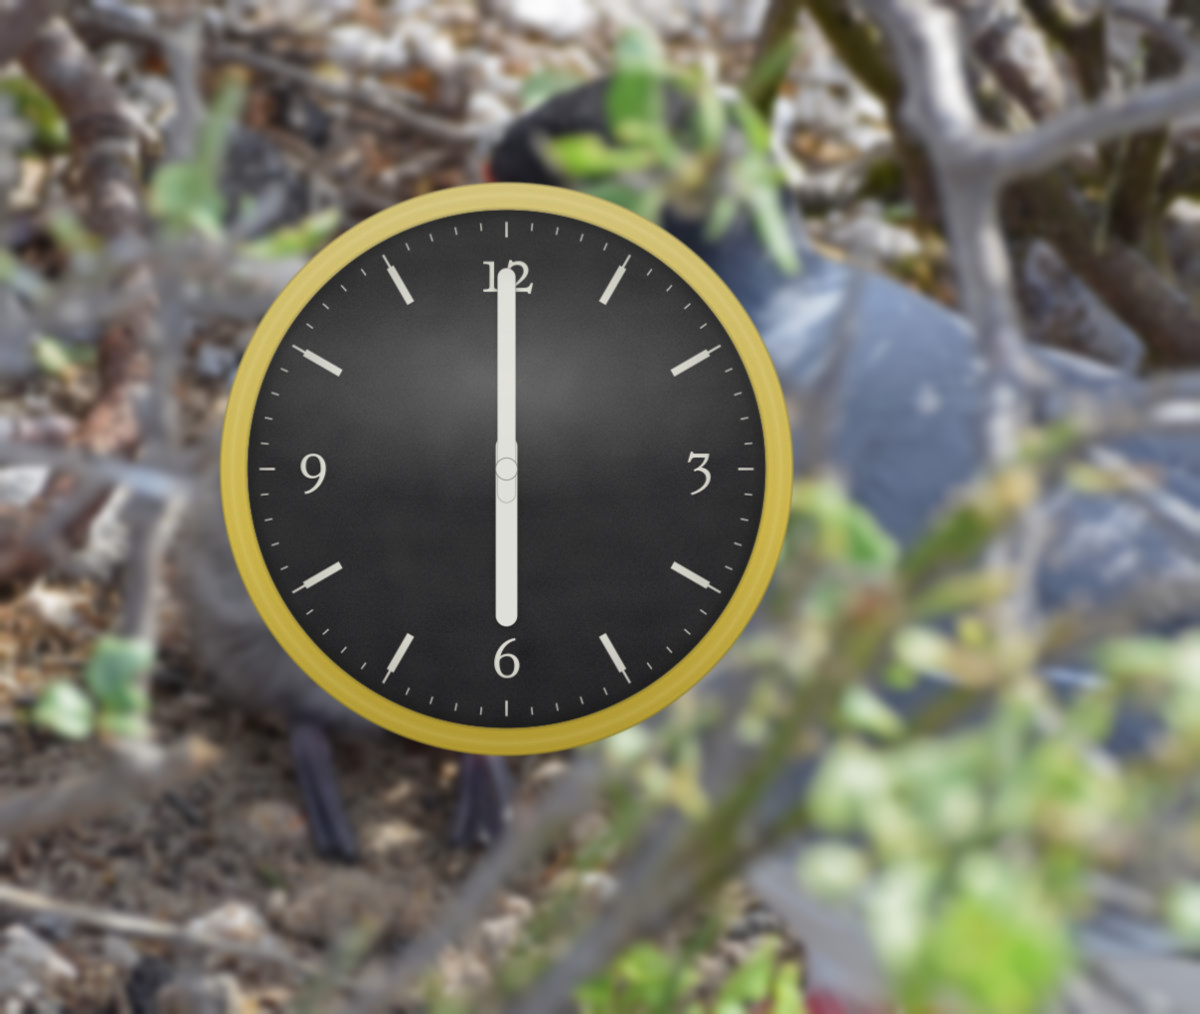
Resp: {"hour": 6, "minute": 0}
